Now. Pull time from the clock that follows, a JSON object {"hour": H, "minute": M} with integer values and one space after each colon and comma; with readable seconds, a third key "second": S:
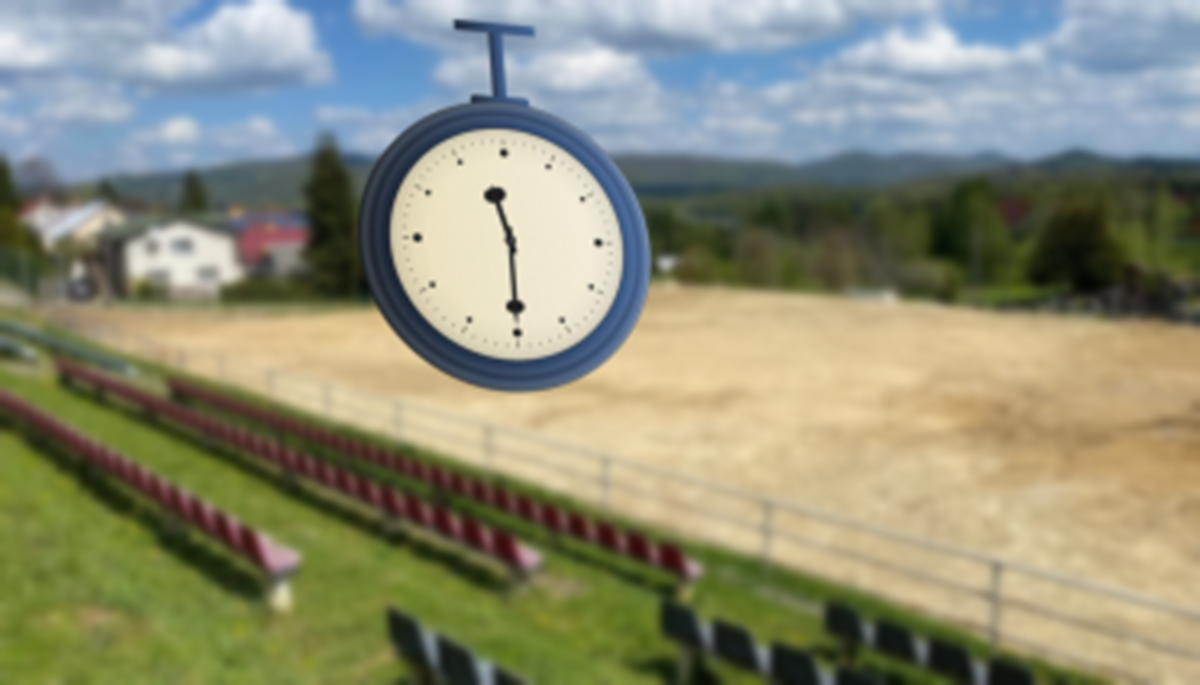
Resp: {"hour": 11, "minute": 30}
